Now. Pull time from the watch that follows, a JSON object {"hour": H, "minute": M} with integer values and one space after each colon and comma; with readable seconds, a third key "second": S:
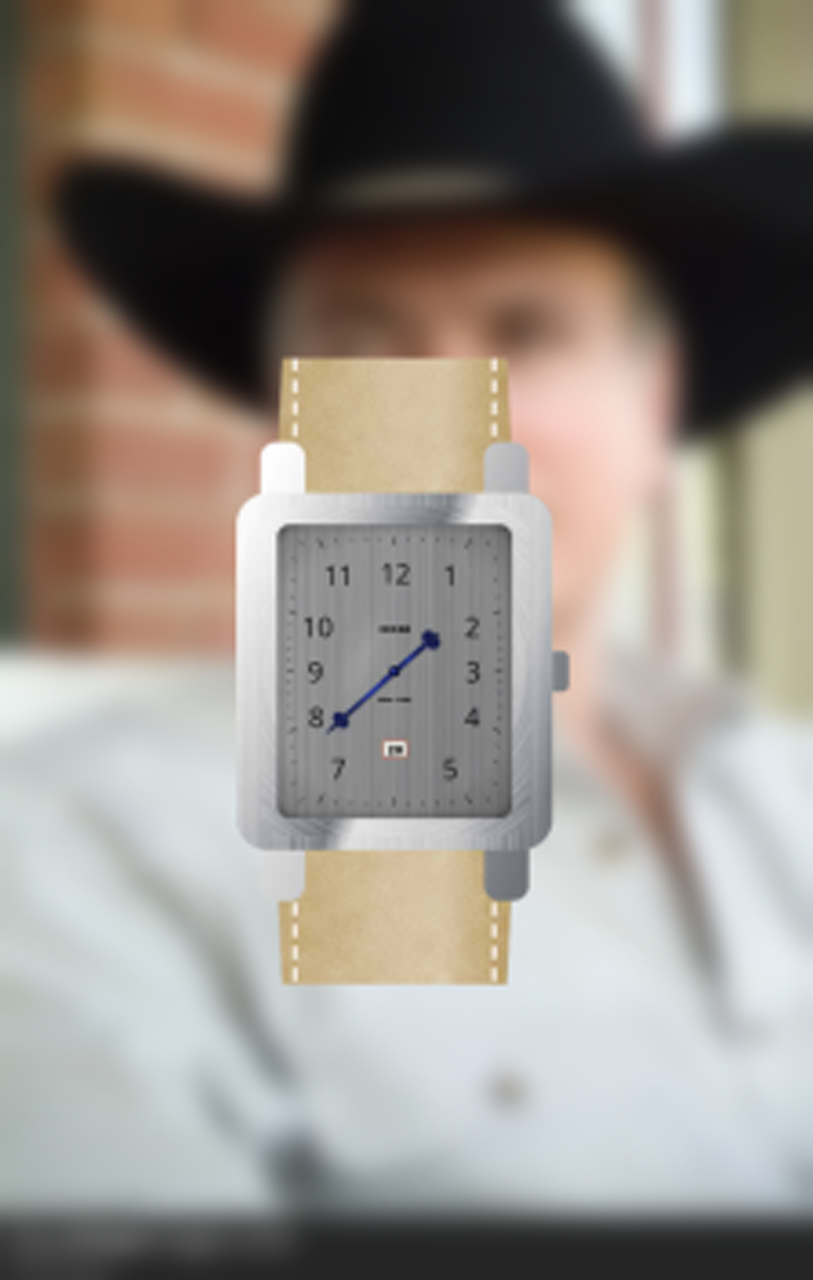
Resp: {"hour": 1, "minute": 38}
